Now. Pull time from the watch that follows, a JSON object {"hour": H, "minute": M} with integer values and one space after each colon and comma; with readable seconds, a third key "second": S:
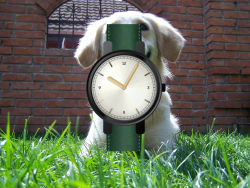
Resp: {"hour": 10, "minute": 5}
